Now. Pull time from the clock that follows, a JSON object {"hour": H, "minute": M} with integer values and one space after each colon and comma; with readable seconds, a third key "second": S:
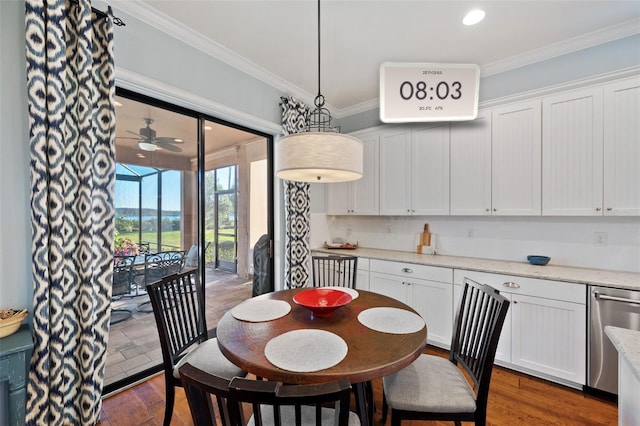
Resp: {"hour": 8, "minute": 3}
